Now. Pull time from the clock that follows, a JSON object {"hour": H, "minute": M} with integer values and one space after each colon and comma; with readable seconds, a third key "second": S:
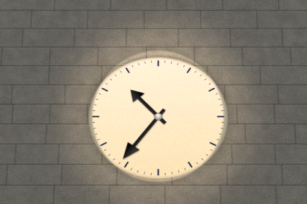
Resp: {"hour": 10, "minute": 36}
